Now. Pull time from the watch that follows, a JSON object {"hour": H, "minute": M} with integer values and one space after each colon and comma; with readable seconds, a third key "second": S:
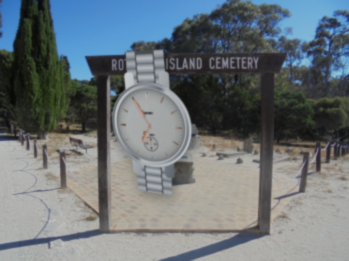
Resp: {"hour": 6, "minute": 55}
